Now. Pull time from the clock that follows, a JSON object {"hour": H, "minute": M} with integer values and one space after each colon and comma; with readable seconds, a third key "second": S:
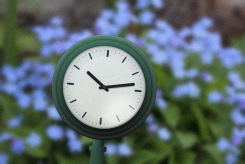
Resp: {"hour": 10, "minute": 13}
